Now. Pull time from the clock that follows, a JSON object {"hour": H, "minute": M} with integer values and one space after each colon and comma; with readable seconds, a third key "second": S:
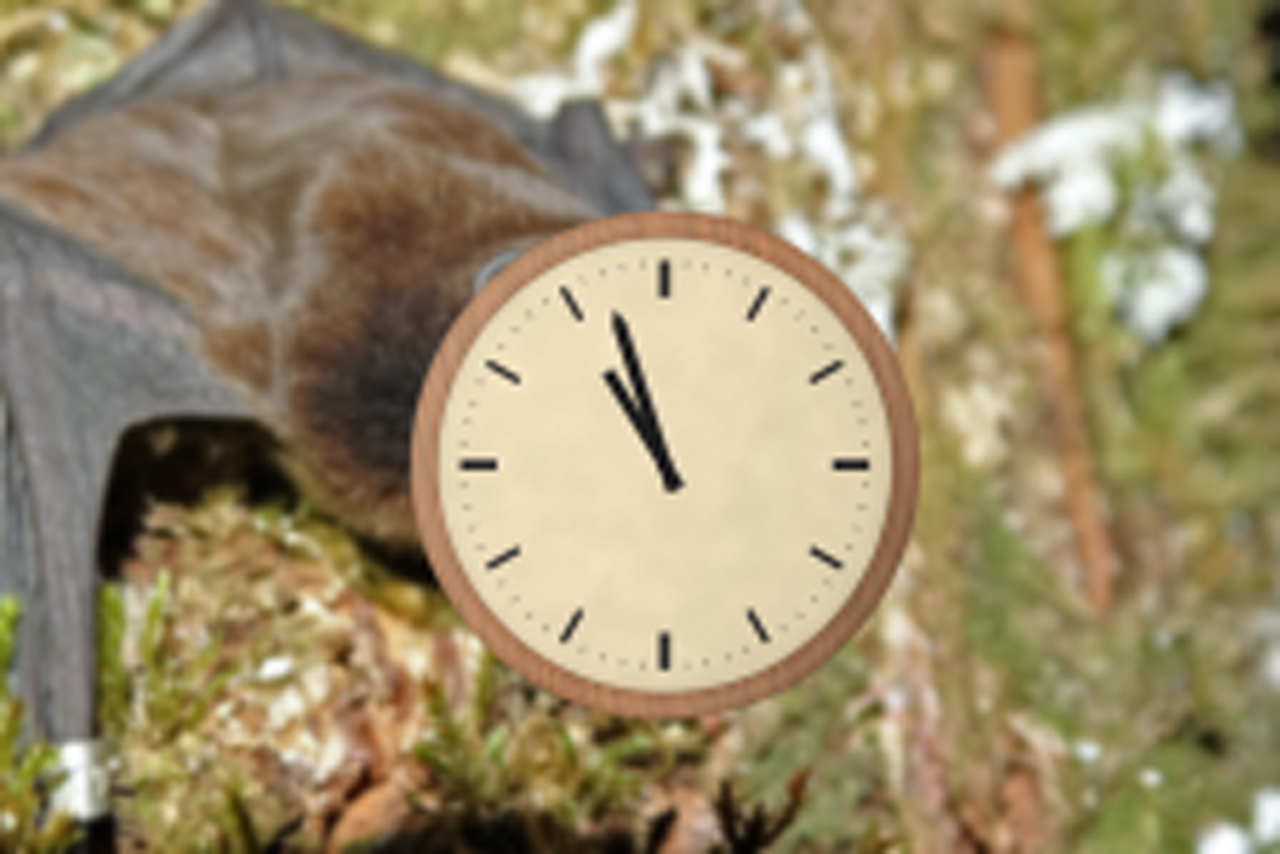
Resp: {"hour": 10, "minute": 57}
